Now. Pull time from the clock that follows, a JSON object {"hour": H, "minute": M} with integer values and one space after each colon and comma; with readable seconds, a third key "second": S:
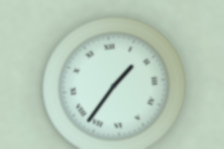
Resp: {"hour": 1, "minute": 37}
